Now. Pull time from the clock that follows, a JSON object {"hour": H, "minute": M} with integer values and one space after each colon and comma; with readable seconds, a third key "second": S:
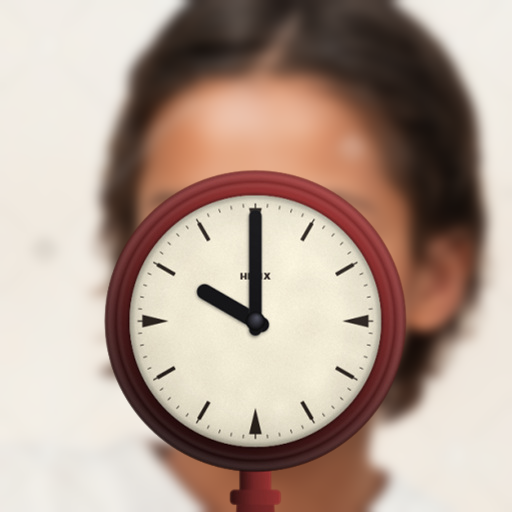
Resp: {"hour": 10, "minute": 0}
